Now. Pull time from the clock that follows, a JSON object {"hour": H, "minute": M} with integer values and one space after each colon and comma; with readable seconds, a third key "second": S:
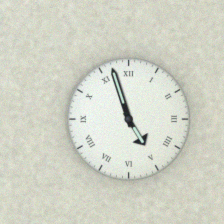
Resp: {"hour": 4, "minute": 57}
